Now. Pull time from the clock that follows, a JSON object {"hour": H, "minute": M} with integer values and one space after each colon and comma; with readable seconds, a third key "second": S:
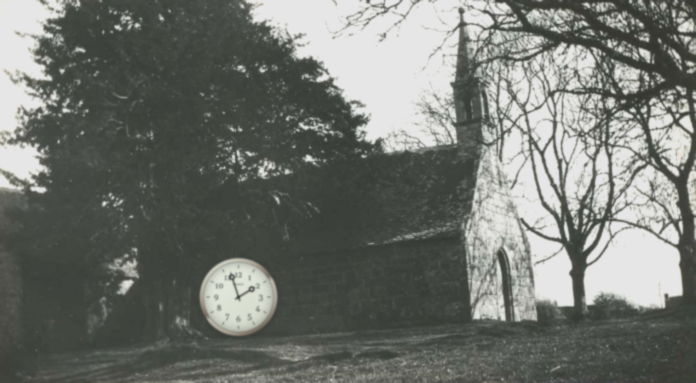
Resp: {"hour": 1, "minute": 57}
